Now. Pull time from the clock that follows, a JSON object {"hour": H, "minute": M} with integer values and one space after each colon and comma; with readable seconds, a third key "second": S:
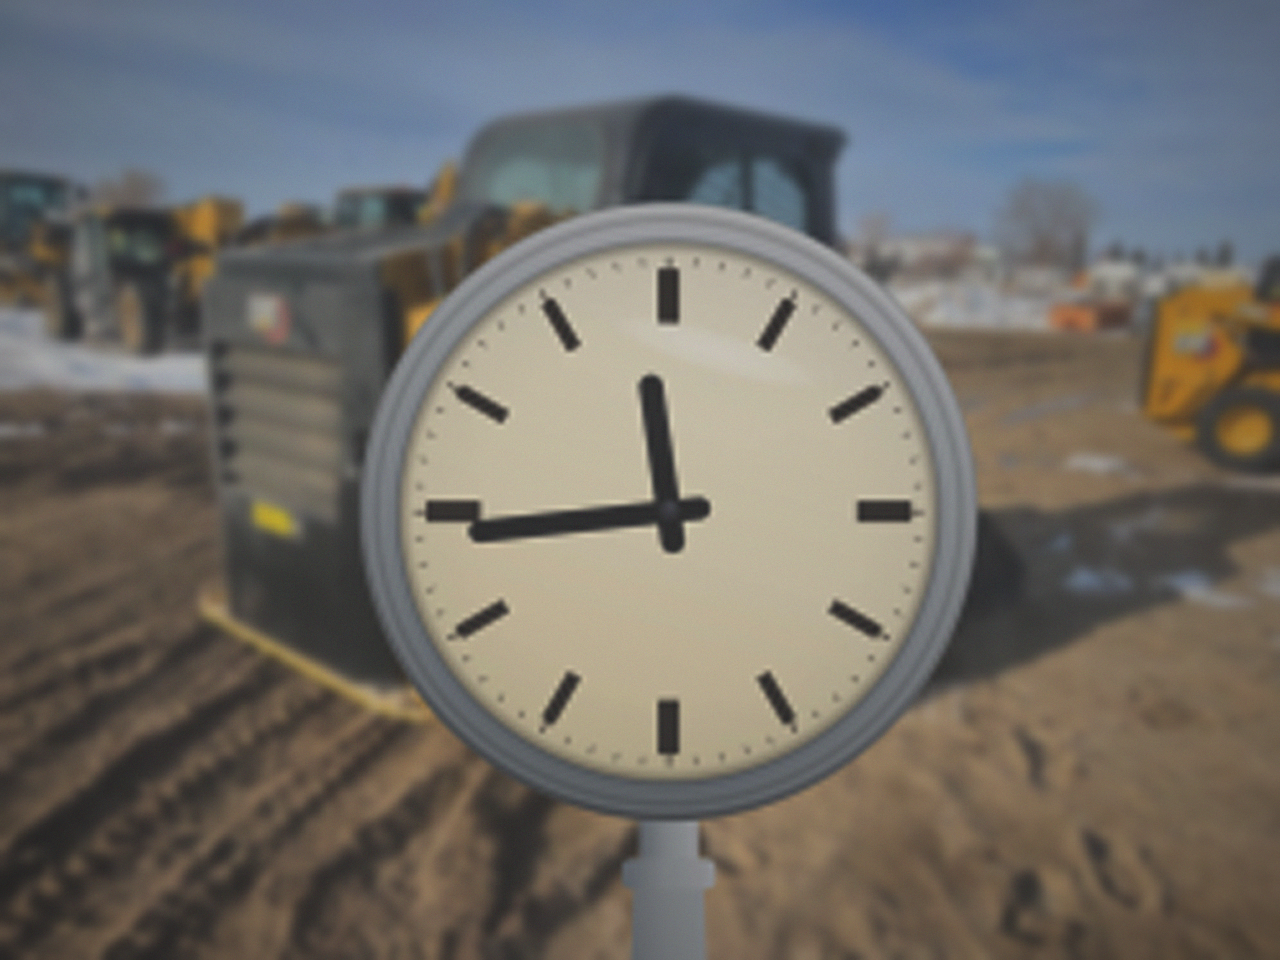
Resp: {"hour": 11, "minute": 44}
